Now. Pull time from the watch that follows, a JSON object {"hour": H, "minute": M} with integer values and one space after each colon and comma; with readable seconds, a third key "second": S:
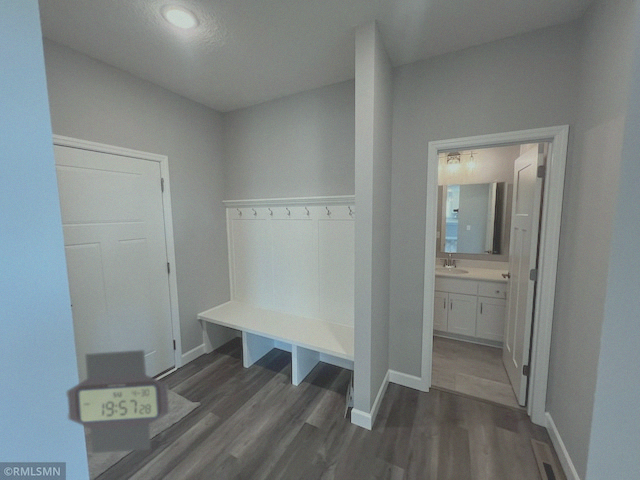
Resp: {"hour": 19, "minute": 57}
